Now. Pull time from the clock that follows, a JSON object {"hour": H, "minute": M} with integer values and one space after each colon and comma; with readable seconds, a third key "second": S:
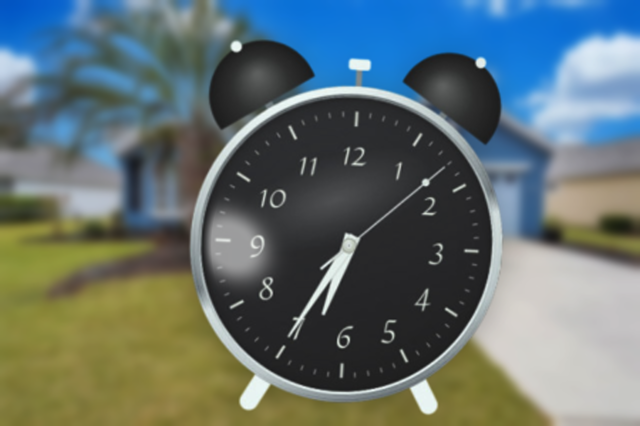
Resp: {"hour": 6, "minute": 35, "second": 8}
